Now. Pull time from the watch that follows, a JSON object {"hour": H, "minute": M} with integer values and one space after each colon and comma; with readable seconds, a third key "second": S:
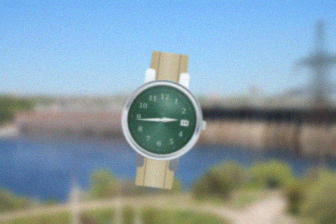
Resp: {"hour": 2, "minute": 44}
